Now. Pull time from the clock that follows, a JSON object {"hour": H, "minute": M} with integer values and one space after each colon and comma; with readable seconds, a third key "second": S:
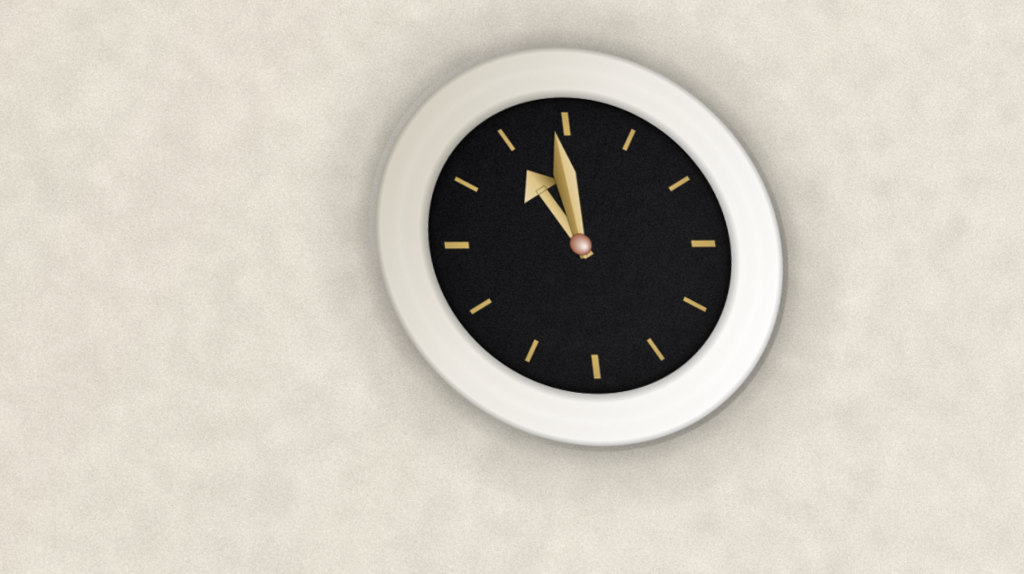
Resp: {"hour": 10, "minute": 59}
